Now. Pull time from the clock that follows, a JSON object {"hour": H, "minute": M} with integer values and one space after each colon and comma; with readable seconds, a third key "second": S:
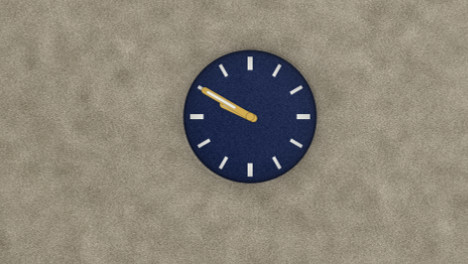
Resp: {"hour": 9, "minute": 50}
